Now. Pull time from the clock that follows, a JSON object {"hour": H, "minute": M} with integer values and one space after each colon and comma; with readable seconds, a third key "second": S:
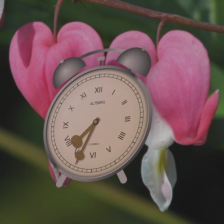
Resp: {"hour": 7, "minute": 34}
